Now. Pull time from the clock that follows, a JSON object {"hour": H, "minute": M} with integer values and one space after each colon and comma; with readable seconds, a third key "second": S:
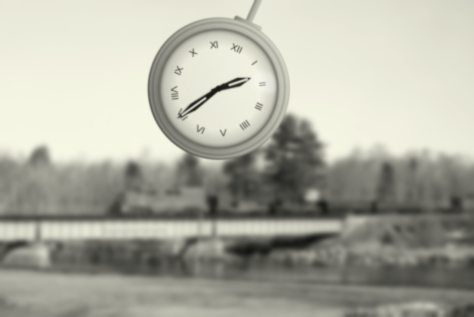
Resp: {"hour": 1, "minute": 35}
